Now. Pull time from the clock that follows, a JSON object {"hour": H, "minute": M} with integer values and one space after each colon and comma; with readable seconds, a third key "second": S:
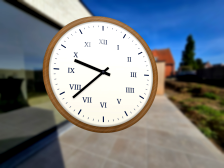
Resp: {"hour": 9, "minute": 38}
